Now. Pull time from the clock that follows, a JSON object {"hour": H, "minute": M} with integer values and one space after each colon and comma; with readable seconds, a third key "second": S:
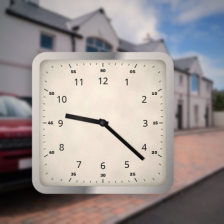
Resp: {"hour": 9, "minute": 22}
